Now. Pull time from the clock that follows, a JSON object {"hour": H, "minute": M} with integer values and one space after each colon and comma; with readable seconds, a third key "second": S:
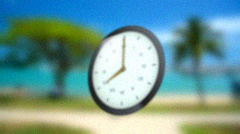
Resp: {"hour": 8, "minute": 0}
